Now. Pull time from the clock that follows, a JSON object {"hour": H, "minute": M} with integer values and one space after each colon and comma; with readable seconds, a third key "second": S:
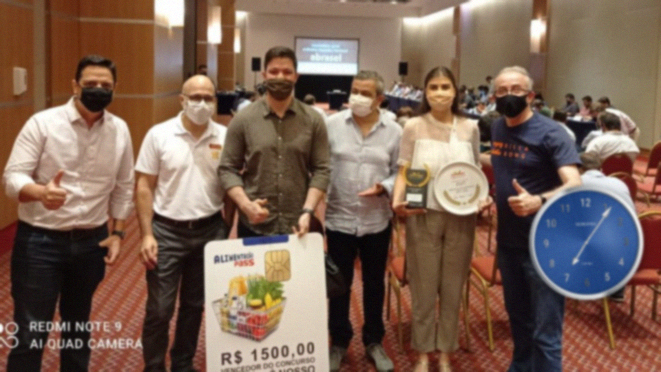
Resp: {"hour": 7, "minute": 6}
